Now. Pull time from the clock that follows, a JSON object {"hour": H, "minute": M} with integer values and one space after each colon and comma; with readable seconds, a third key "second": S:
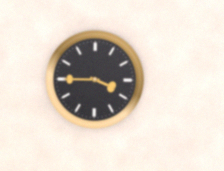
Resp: {"hour": 3, "minute": 45}
